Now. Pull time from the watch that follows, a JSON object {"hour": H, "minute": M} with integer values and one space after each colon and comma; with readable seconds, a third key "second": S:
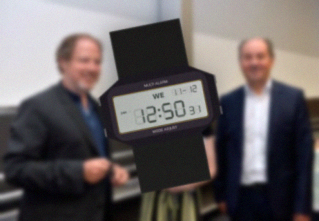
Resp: {"hour": 12, "minute": 50}
